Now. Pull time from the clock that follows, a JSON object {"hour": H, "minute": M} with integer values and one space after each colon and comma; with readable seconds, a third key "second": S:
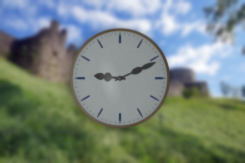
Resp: {"hour": 9, "minute": 11}
